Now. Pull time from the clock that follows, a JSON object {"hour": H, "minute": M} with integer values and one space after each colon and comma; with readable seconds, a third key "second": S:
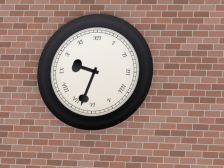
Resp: {"hour": 9, "minute": 33}
